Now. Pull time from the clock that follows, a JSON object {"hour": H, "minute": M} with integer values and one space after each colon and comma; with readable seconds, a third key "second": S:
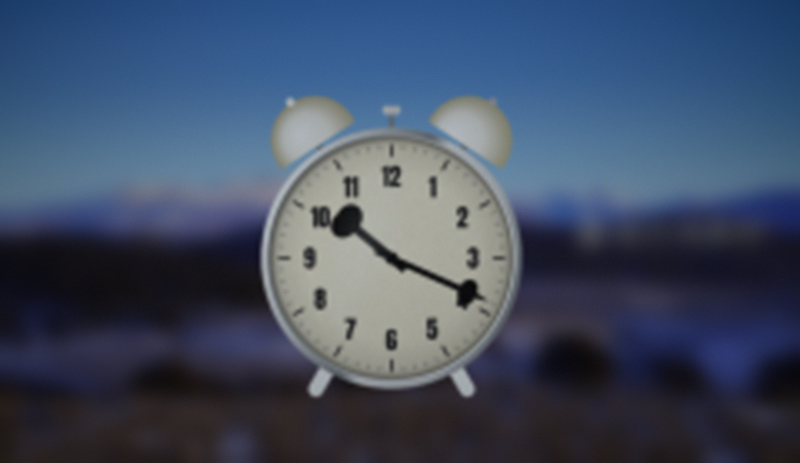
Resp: {"hour": 10, "minute": 19}
